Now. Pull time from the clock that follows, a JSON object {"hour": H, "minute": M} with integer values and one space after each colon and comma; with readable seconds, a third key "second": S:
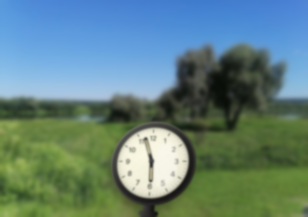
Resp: {"hour": 5, "minute": 57}
